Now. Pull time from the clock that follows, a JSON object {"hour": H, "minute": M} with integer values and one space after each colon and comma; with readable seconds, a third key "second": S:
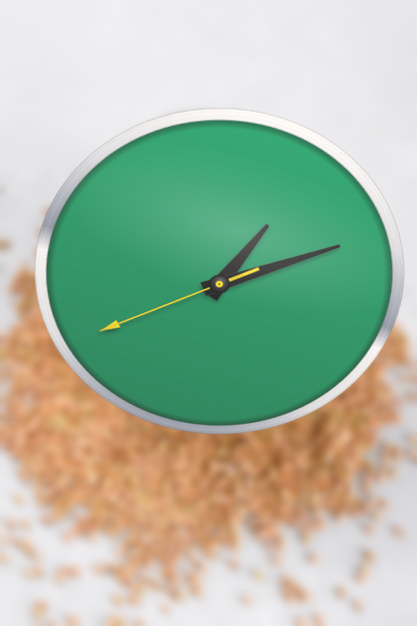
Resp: {"hour": 1, "minute": 11, "second": 41}
